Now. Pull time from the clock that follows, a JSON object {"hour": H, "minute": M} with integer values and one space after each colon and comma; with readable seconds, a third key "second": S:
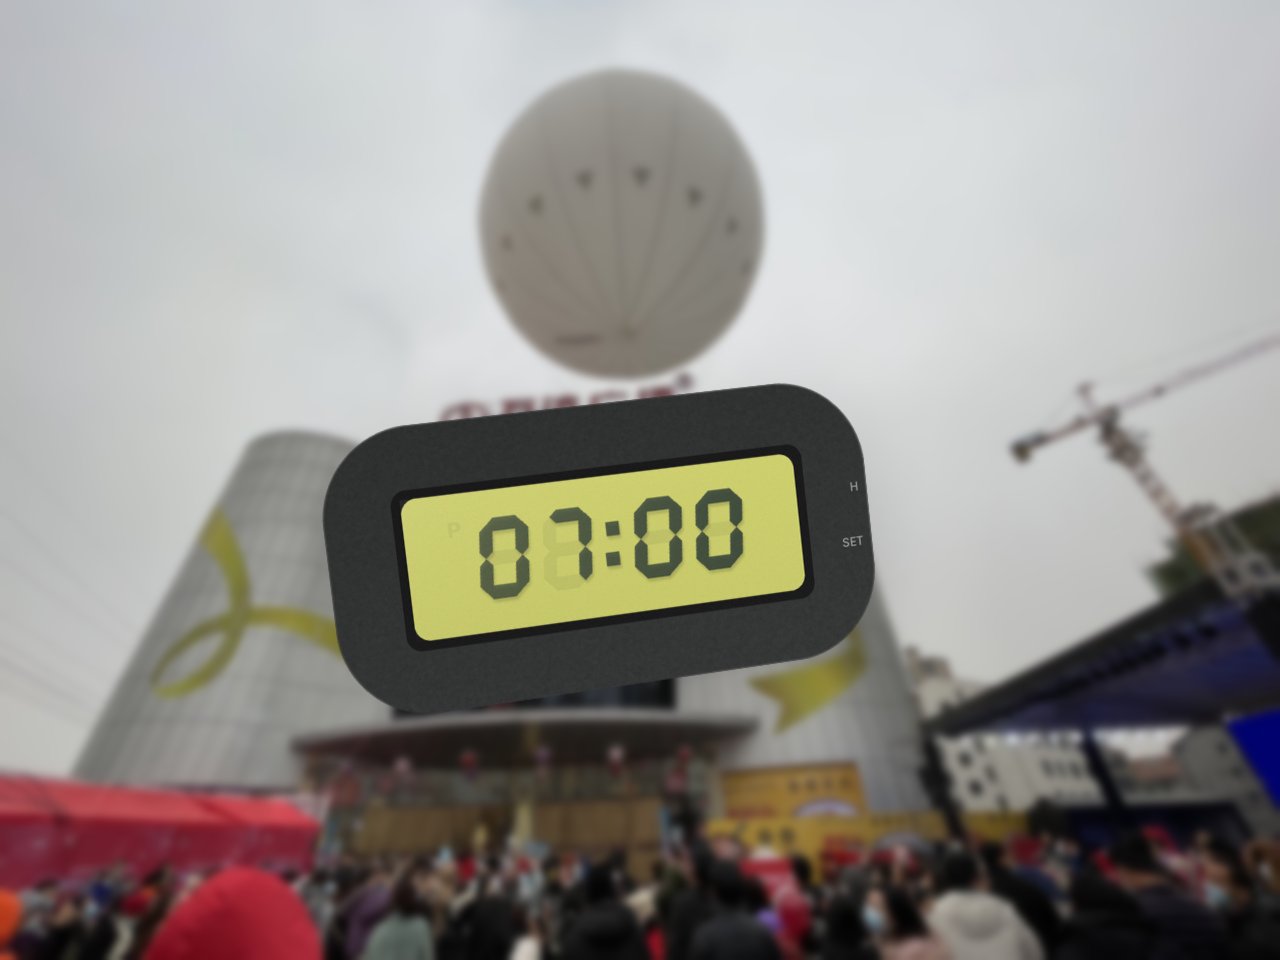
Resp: {"hour": 7, "minute": 0}
